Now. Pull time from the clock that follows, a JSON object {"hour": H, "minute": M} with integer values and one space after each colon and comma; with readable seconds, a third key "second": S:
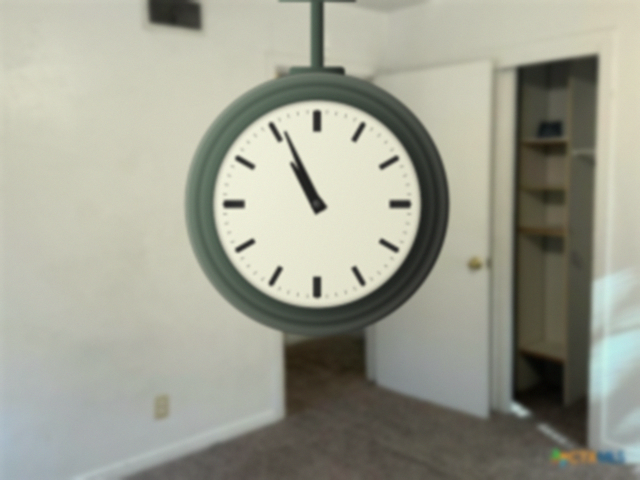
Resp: {"hour": 10, "minute": 56}
